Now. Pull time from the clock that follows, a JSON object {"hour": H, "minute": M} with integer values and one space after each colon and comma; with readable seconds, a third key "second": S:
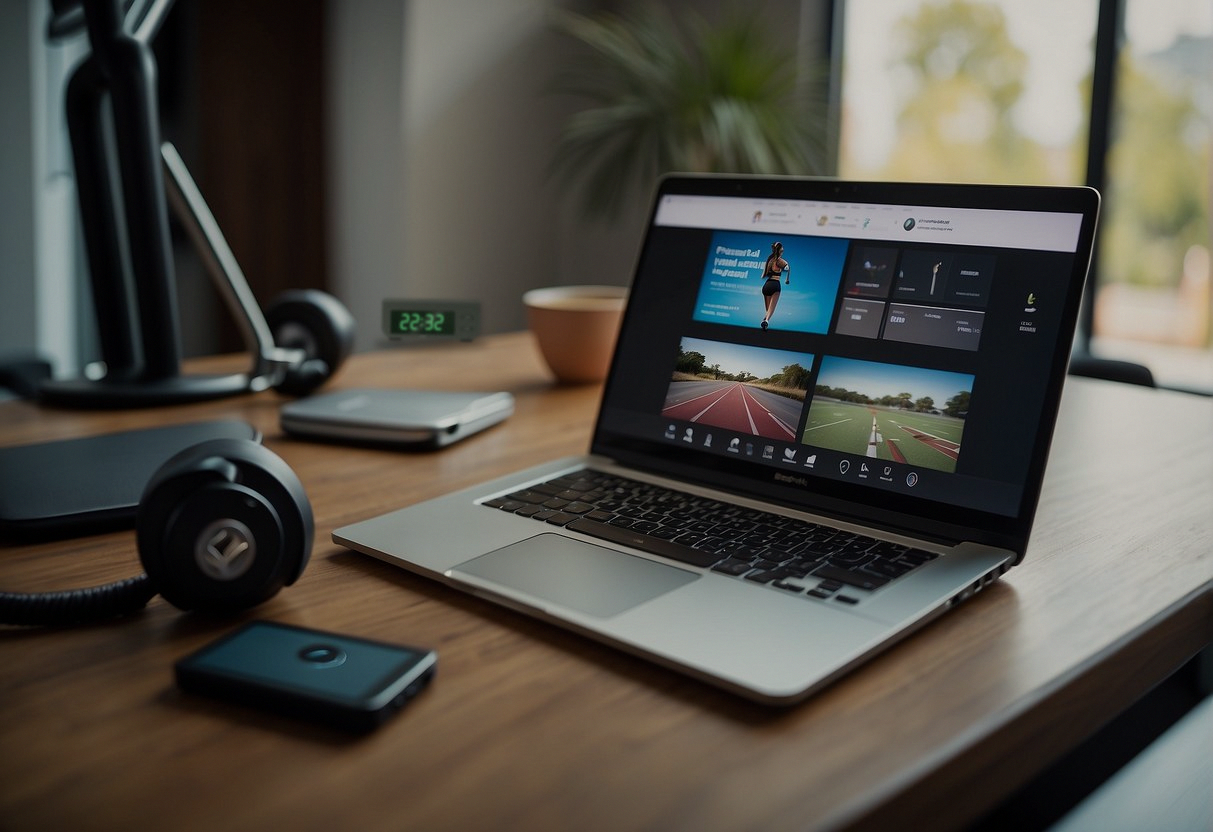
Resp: {"hour": 22, "minute": 32}
